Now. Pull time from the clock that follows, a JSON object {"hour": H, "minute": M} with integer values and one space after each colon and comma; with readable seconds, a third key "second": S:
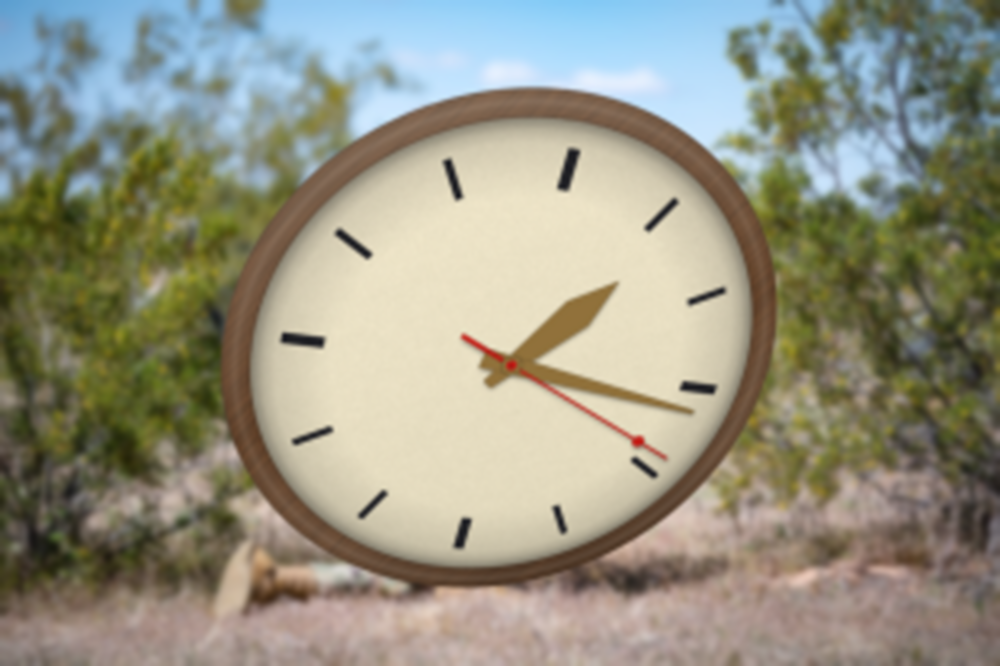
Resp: {"hour": 1, "minute": 16, "second": 19}
